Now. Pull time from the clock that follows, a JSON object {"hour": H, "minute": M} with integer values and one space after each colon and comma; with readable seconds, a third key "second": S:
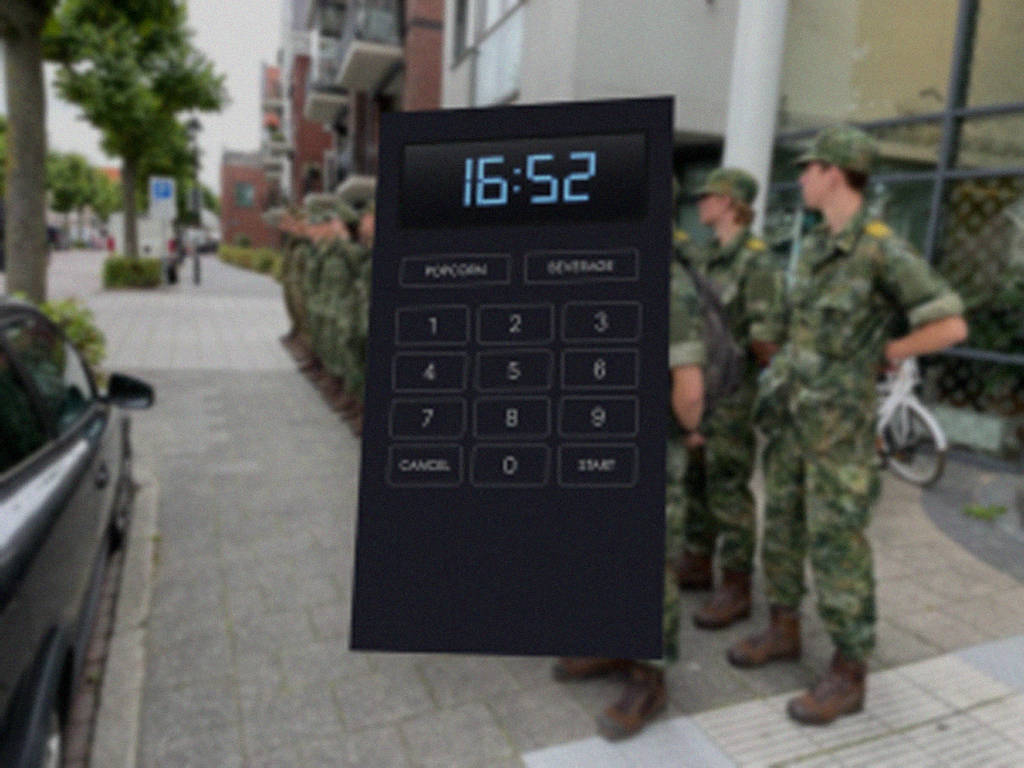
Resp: {"hour": 16, "minute": 52}
